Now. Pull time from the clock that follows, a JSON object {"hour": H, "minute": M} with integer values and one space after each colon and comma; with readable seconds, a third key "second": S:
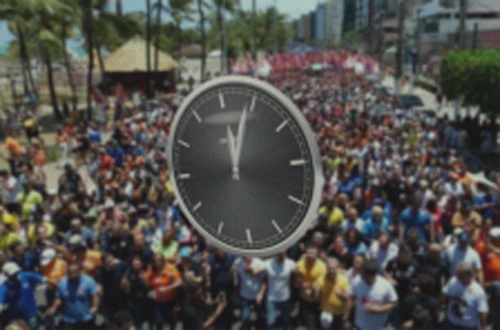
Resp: {"hour": 12, "minute": 4}
